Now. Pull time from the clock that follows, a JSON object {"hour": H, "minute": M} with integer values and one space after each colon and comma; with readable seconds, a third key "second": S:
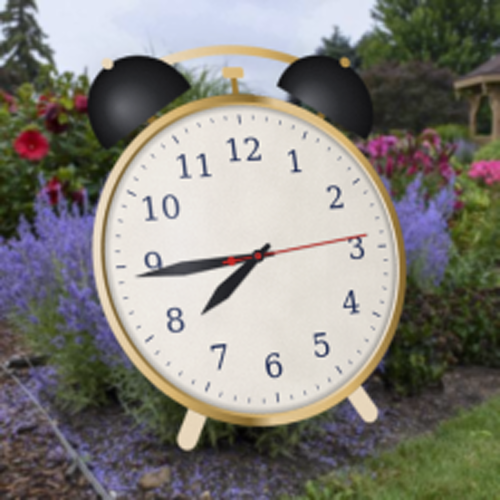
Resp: {"hour": 7, "minute": 44, "second": 14}
